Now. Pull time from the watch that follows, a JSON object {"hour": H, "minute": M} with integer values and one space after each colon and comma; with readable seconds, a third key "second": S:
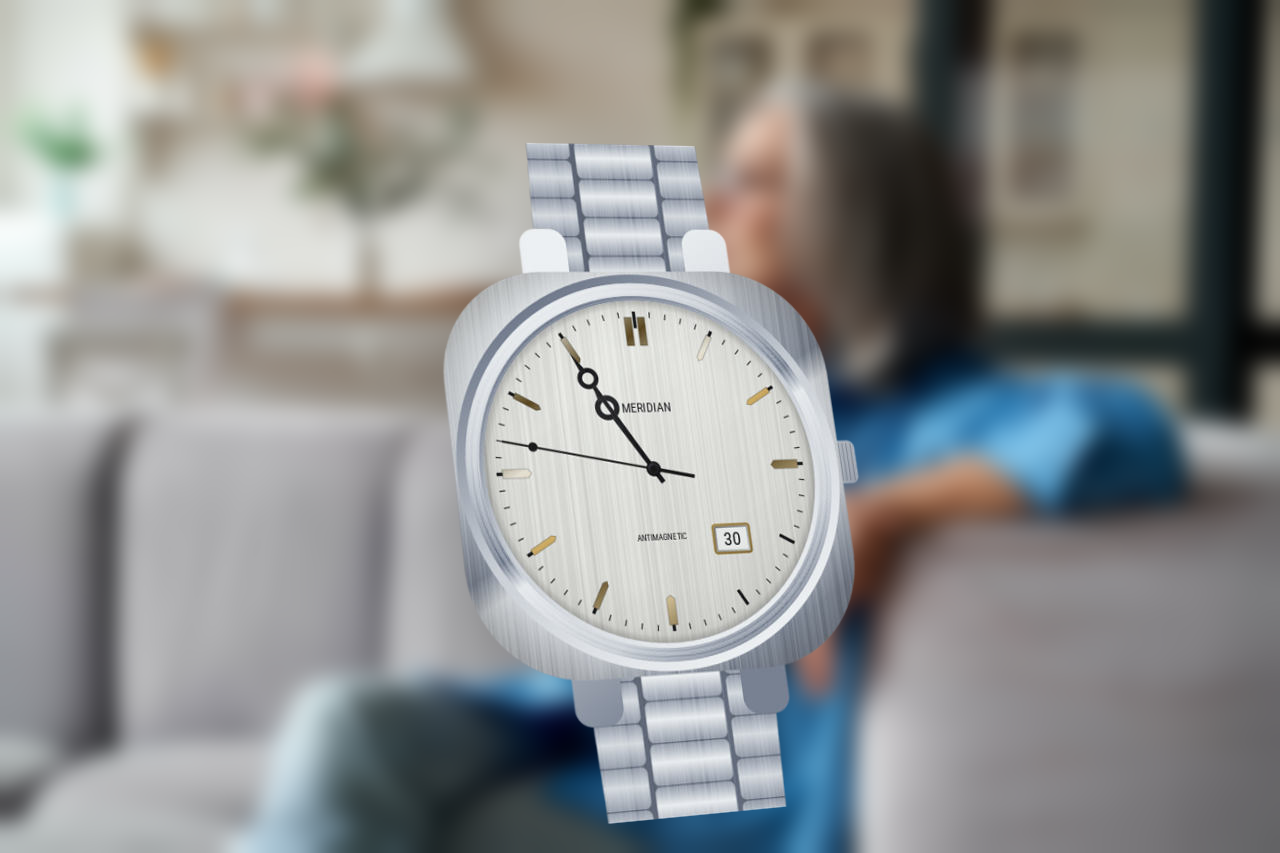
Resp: {"hour": 10, "minute": 54, "second": 47}
